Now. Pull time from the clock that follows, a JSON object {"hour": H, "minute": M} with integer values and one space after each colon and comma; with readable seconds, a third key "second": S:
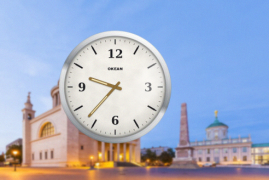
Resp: {"hour": 9, "minute": 37}
